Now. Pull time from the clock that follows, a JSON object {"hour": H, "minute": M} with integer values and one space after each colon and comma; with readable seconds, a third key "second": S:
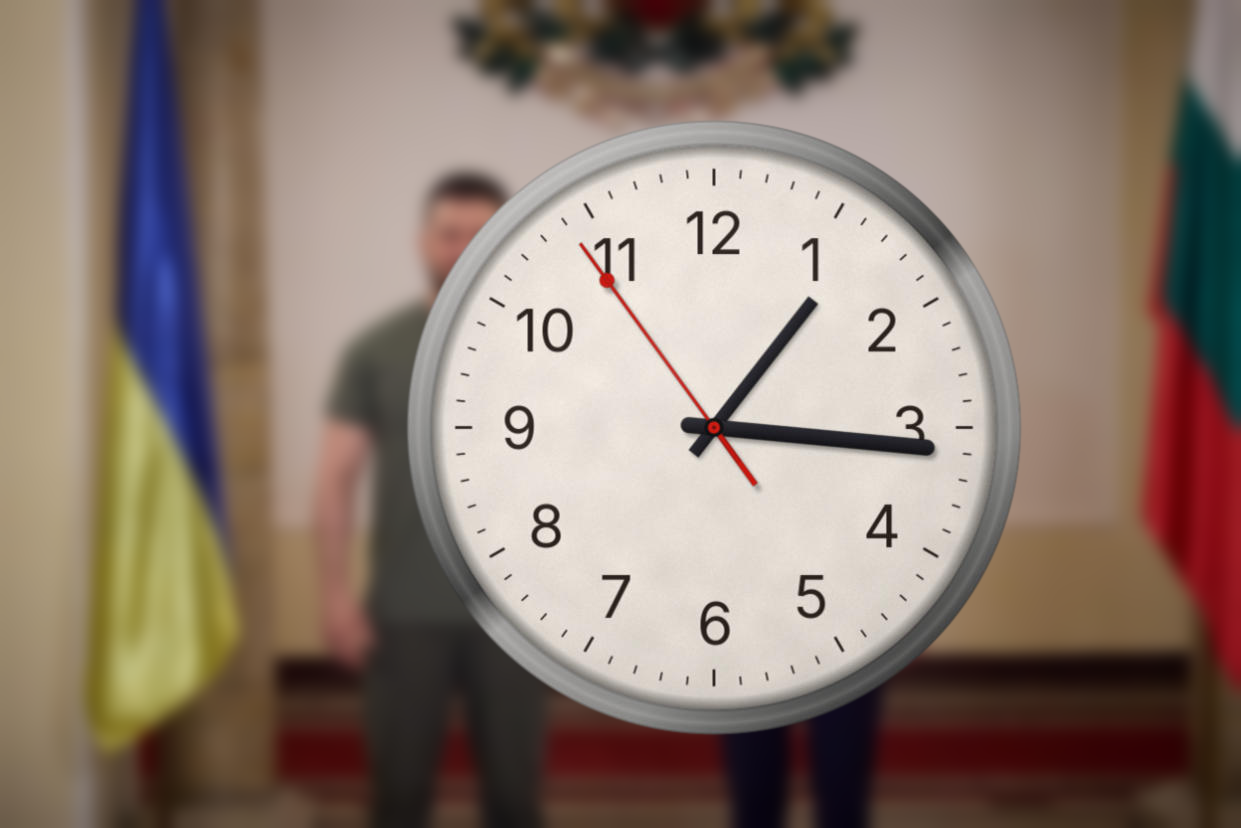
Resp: {"hour": 1, "minute": 15, "second": 54}
